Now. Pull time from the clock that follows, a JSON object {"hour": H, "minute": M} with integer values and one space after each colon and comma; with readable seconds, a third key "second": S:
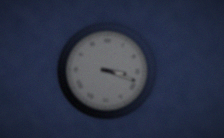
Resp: {"hour": 3, "minute": 18}
